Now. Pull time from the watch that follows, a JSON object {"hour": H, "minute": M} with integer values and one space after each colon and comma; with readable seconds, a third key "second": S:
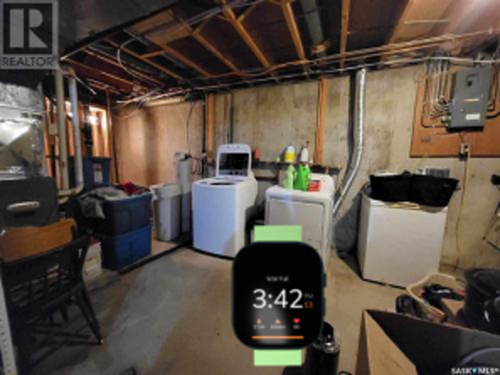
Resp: {"hour": 3, "minute": 42}
